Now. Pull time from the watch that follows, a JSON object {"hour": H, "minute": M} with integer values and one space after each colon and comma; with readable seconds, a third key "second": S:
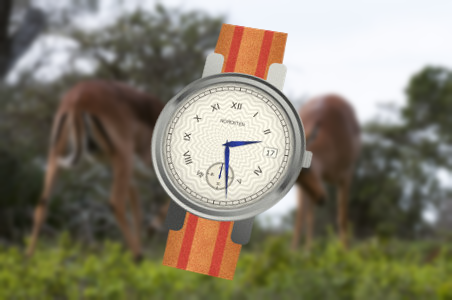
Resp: {"hour": 2, "minute": 28}
